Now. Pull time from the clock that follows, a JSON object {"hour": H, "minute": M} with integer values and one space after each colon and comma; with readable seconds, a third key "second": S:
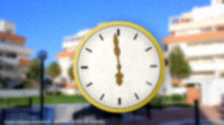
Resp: {"hour": 5, "minute": 59}
